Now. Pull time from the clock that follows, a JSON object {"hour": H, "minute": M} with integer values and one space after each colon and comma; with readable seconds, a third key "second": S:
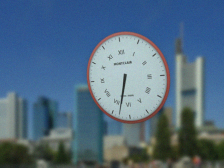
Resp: {"hour": 6, "minute": 33}
